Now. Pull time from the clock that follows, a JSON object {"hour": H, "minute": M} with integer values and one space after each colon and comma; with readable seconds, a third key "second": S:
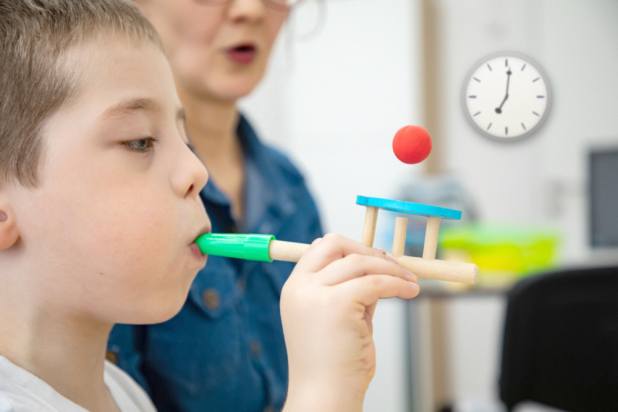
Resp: {"hour": 7, "minute": 1}
